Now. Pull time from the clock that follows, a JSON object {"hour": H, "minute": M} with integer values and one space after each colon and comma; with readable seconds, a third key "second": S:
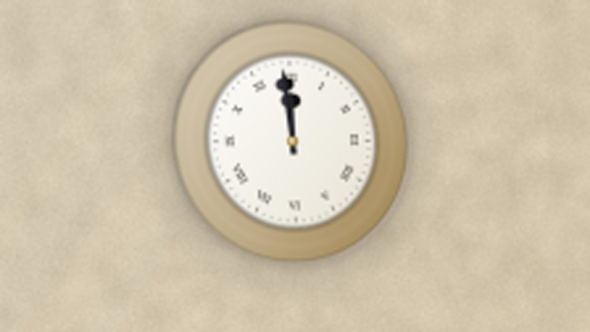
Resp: {"hour": 11, "minute": 59}
